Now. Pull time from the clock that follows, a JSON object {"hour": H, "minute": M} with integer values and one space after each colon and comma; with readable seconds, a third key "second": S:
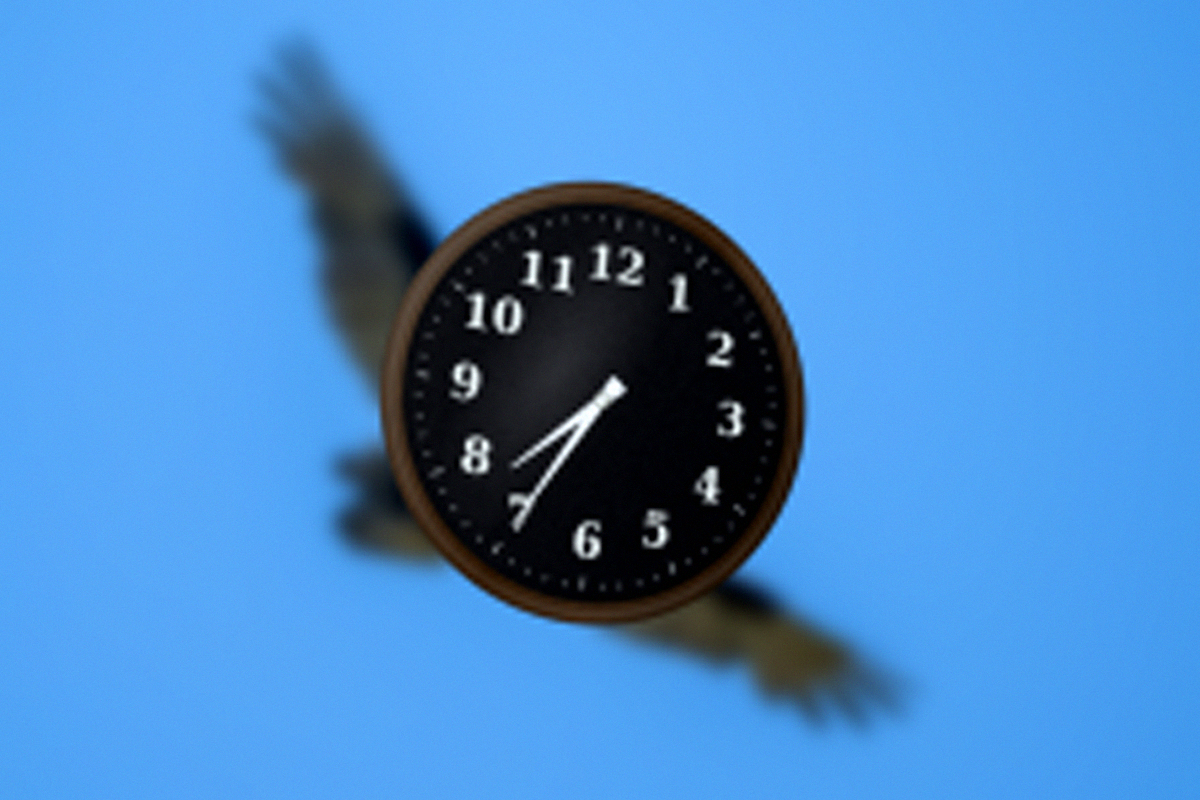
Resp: {"hour": 7, "minute": 35}
